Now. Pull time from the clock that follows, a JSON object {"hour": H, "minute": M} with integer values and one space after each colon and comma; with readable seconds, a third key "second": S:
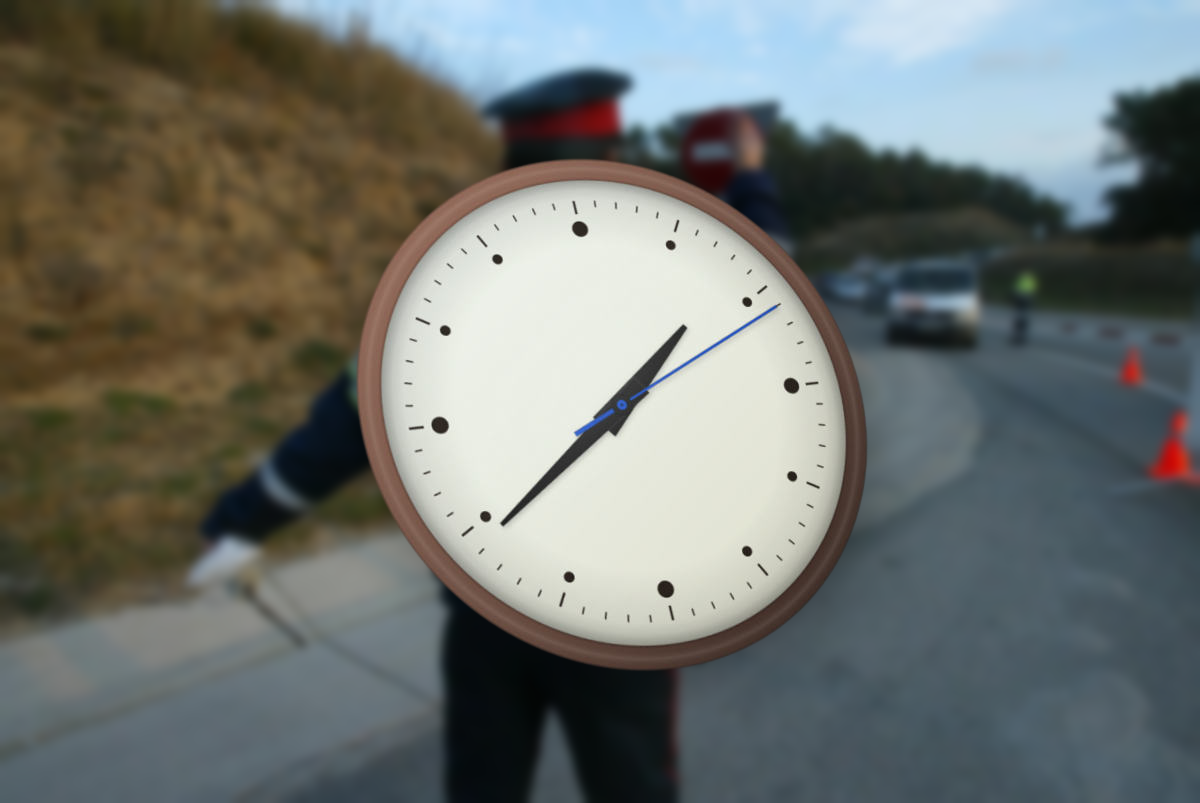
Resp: {"hour": 1, "minute": 39, "second": 11}
